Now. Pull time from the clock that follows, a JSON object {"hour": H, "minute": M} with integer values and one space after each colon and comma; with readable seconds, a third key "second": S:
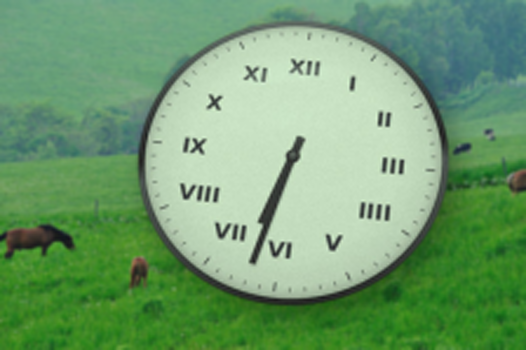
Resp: {"hour": 6, "minute": 32}
